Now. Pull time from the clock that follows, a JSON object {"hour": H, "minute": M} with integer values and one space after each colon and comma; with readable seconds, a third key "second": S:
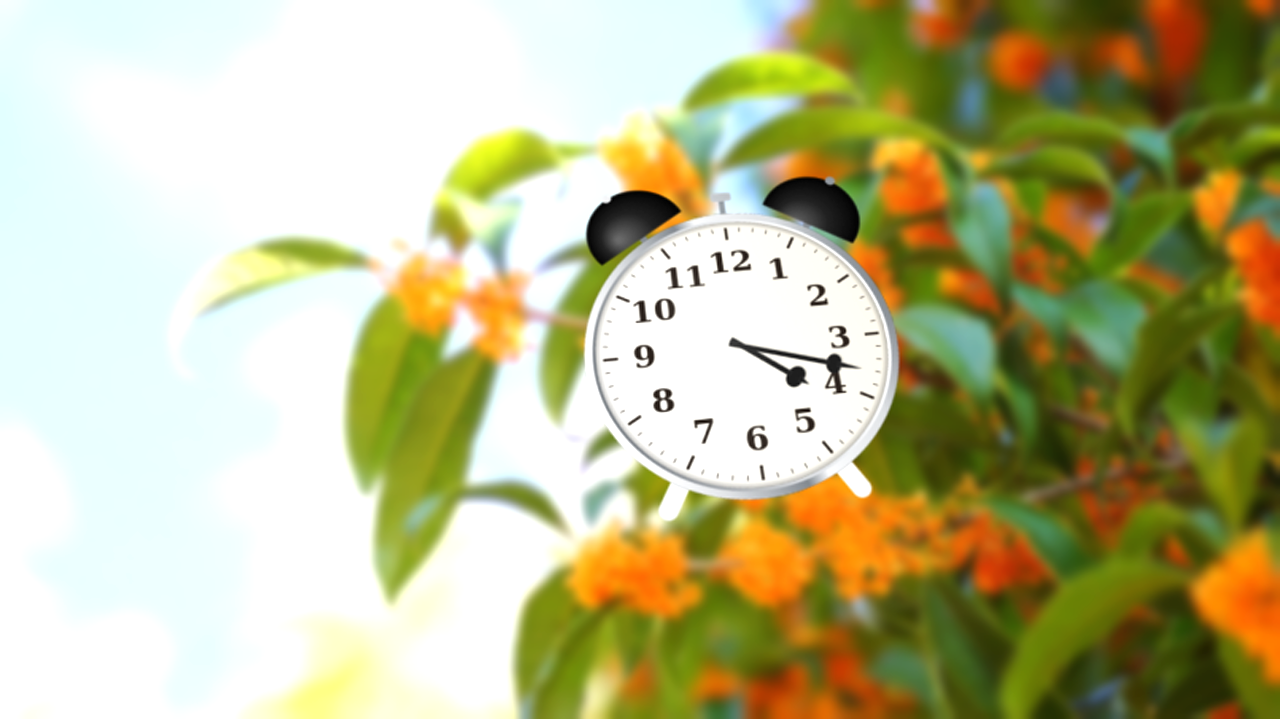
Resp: {"hour": 4, "minute": 18}
